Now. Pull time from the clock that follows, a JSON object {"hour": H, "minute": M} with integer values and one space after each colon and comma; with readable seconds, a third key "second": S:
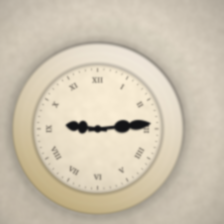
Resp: {"hour": 9, "minute": 14}
